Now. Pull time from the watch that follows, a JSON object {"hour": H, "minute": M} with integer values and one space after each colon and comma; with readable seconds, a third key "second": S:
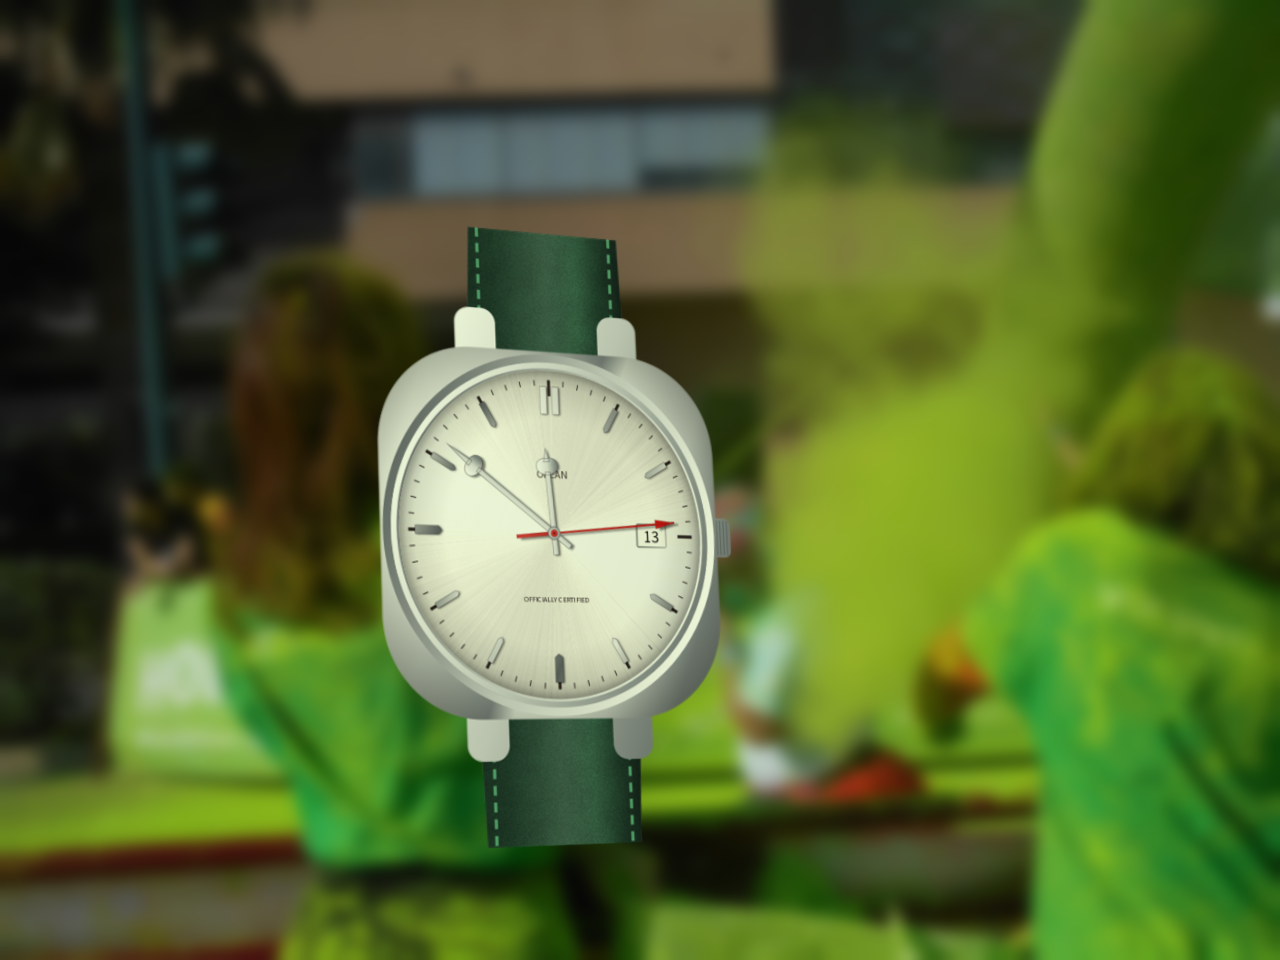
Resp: {"hour": 11, "minute": 51, "second": 14}
